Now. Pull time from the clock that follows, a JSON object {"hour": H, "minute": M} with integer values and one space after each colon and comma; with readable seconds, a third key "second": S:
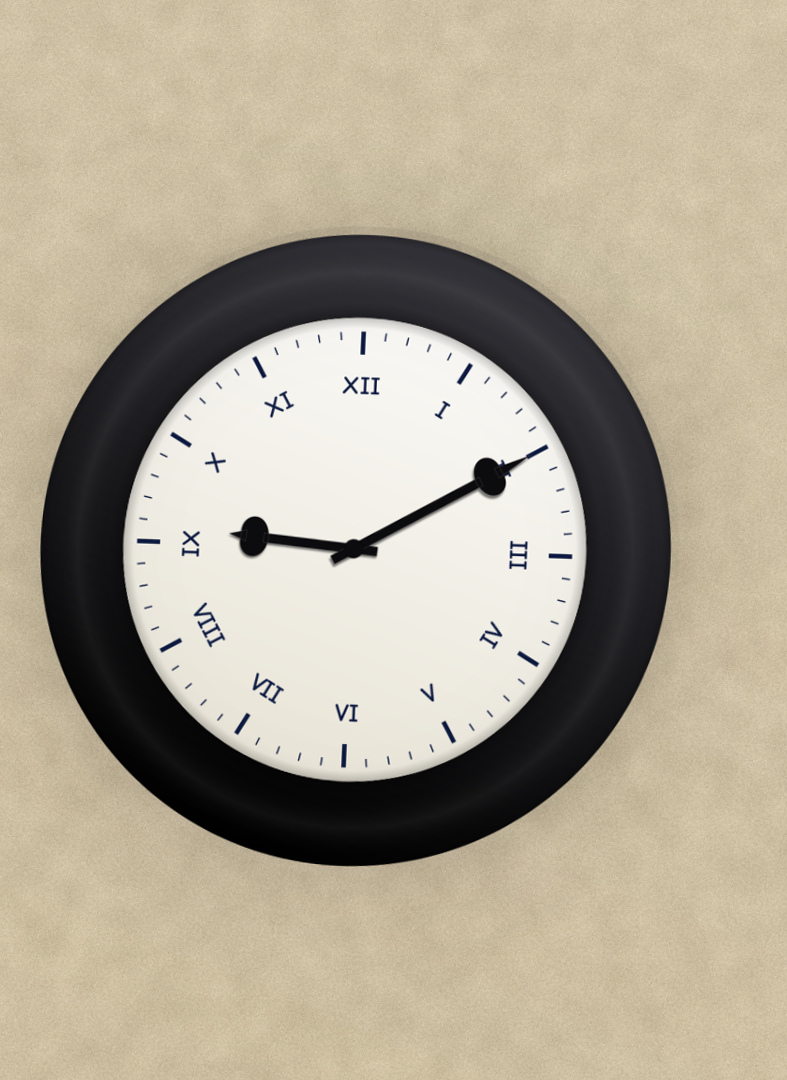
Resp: {"hour": 9, "minute": 10}
